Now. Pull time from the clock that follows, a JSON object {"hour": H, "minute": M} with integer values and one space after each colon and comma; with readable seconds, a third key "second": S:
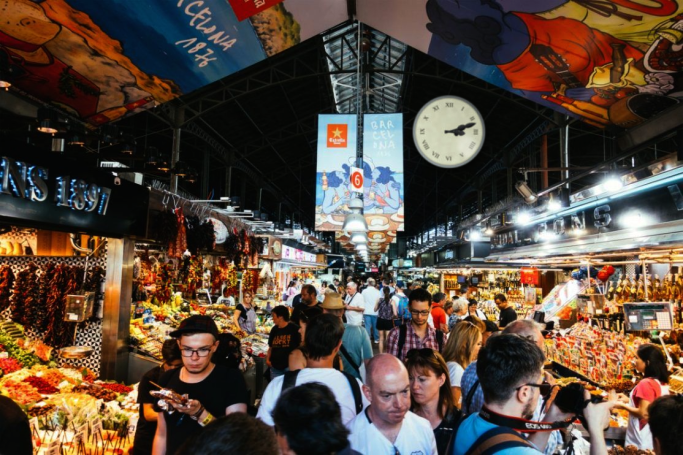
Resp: {"hour": 3, "minute": 12}
